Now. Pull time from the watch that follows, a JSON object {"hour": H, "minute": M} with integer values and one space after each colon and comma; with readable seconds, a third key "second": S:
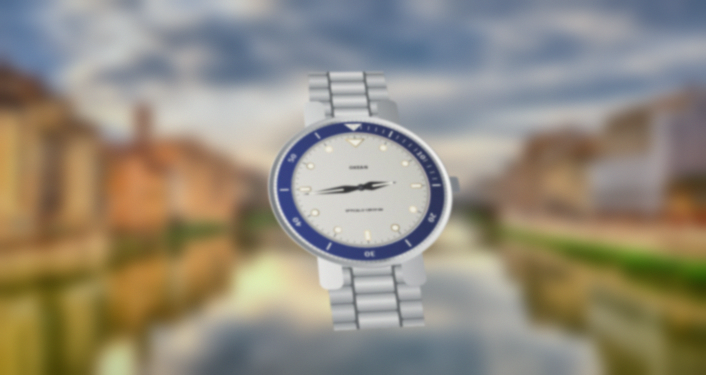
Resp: {"hour": 2, "minute": 44}
